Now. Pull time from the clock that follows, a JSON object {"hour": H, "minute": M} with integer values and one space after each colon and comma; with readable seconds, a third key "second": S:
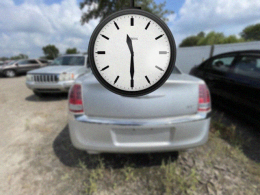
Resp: {"hour": 11, "minute": 30}
